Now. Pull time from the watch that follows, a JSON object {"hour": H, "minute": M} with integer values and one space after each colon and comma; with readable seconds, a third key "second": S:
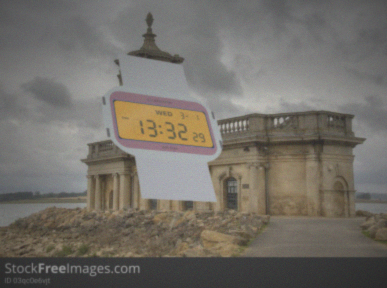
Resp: {"hour": 13, "minute": 32, "second": 29}
